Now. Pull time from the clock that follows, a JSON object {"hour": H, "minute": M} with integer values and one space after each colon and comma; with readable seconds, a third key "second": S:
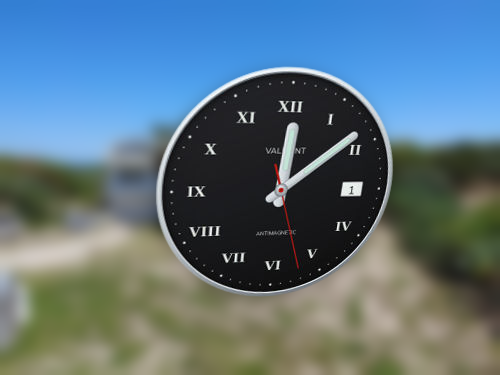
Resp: {"hour": 12, "minute": 8, "second": 27}
